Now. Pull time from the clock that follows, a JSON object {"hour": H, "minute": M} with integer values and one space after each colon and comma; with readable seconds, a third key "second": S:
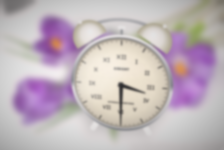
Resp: {"hour": 3, "minute": 30}
